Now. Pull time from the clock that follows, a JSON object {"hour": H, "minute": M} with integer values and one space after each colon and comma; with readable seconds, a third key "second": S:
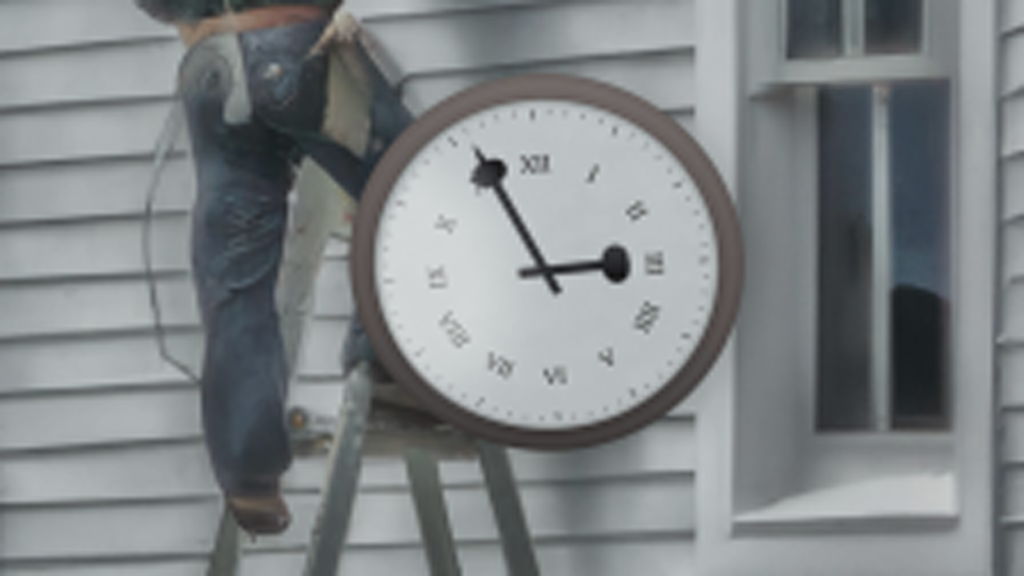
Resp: {"hour": 2, "minute": 56}
